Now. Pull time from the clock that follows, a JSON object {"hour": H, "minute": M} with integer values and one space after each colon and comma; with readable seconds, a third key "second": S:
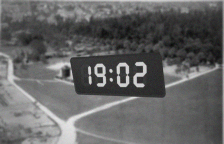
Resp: {"hour": 19, "minute": 2}
